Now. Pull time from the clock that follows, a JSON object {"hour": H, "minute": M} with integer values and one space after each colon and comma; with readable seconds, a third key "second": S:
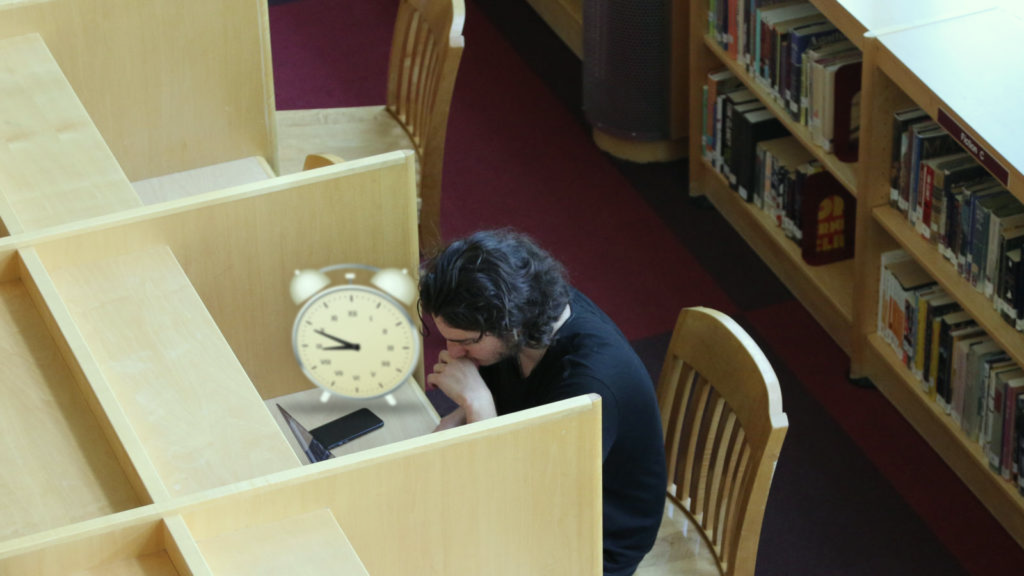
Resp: {"hour": 8, "minute": 49}
